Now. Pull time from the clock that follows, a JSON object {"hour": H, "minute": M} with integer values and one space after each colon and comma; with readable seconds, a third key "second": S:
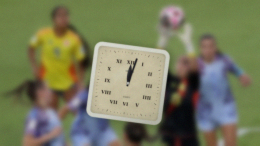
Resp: {"hour": 12, "minute": 2}
